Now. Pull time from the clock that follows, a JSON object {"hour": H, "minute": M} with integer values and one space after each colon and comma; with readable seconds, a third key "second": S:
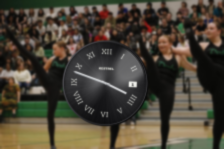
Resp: {"hour": 3, "minute": 48}
